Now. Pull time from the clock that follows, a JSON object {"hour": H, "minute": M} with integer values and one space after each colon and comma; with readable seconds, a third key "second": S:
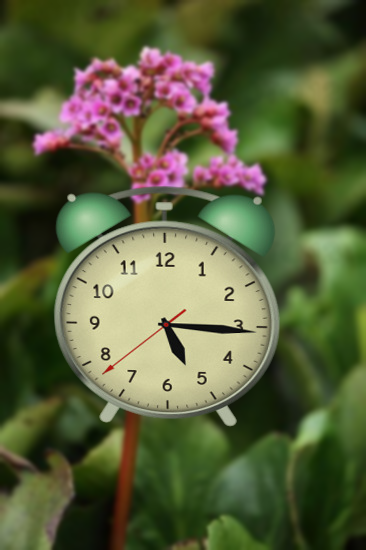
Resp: {"hour": 5, "minute": 15, "second": 38}
